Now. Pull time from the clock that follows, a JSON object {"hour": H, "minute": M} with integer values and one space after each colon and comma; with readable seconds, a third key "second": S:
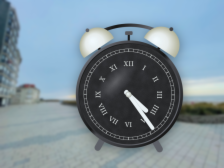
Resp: {"hour": 4, "minute": 24}
